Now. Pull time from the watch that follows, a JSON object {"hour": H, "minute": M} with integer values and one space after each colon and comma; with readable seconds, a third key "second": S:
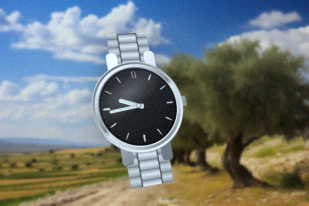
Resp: {"hour": 9, "minute": 44}
